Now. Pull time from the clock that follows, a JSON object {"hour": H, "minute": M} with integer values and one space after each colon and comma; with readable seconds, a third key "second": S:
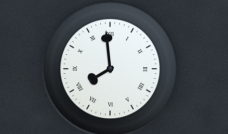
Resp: {"hour": 7, "minute": 59}
